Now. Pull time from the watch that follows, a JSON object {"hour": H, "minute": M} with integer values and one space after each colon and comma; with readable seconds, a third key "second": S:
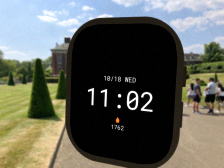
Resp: {"hour": 11, "minute": 2}
